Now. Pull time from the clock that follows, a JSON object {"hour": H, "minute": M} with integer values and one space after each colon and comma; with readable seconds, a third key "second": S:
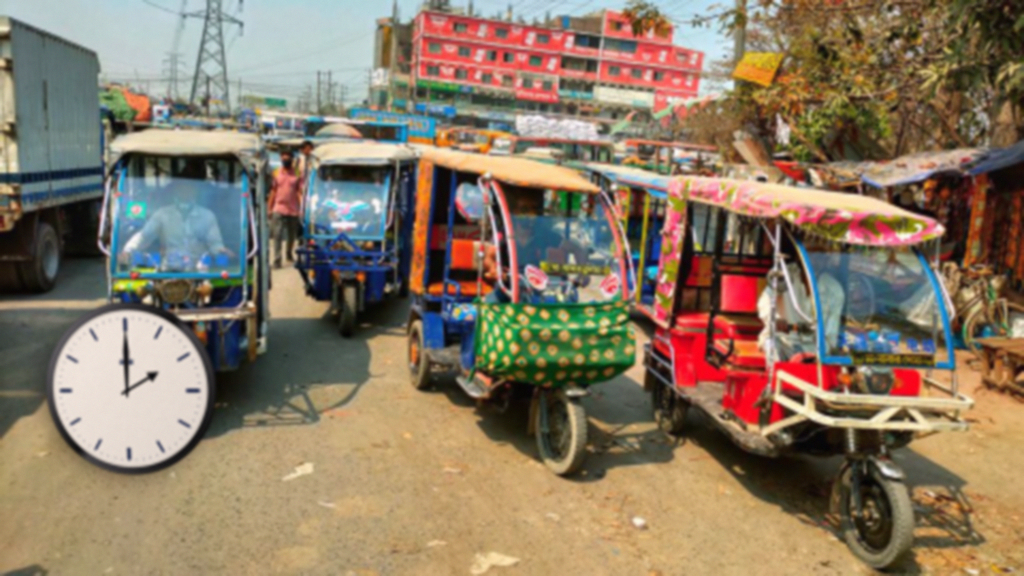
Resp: {"hour": 2, "minute": 0}
